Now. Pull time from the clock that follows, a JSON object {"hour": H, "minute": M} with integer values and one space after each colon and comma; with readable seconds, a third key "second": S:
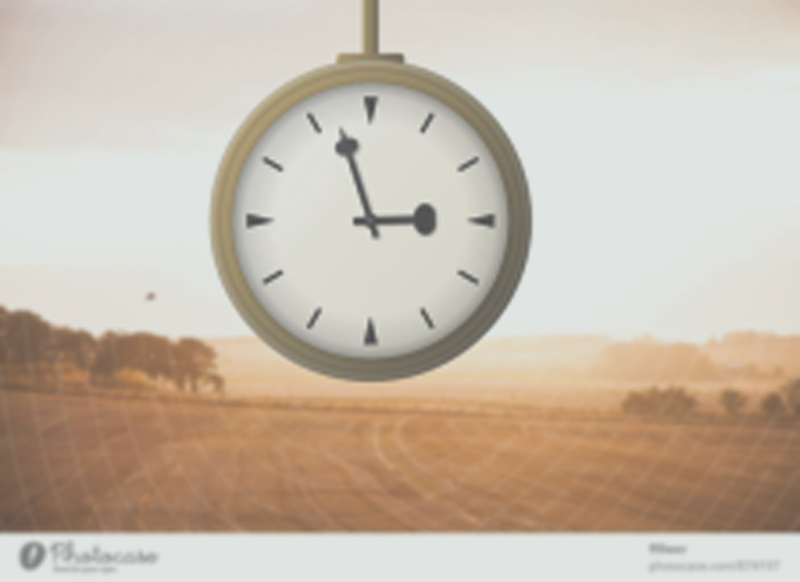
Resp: {"hour": 2, "minute": 57}
